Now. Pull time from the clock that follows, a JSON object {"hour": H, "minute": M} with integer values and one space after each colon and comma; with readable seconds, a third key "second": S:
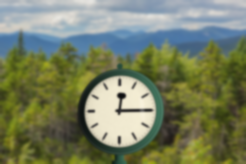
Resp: {"hour": 12, "minute": 15}
